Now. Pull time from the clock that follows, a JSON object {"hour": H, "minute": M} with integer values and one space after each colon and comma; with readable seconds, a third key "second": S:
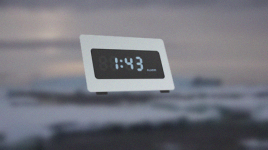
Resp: {"hour": 1, "minute": 43}
